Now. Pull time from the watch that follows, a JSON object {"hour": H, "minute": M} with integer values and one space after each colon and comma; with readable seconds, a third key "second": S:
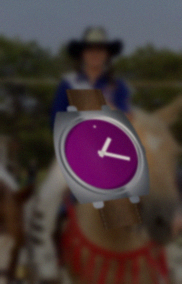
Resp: {"hour": 1, "minute": 18}
